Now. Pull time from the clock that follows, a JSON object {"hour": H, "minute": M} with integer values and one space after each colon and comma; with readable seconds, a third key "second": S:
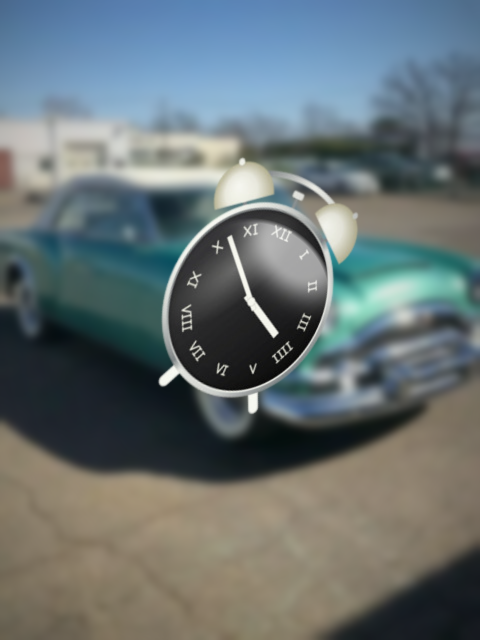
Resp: {"hour": 3, "minute": 52}
